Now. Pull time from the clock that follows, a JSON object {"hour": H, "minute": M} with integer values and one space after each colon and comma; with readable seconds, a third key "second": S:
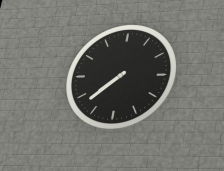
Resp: {"hour": 7, "minute": 38}
